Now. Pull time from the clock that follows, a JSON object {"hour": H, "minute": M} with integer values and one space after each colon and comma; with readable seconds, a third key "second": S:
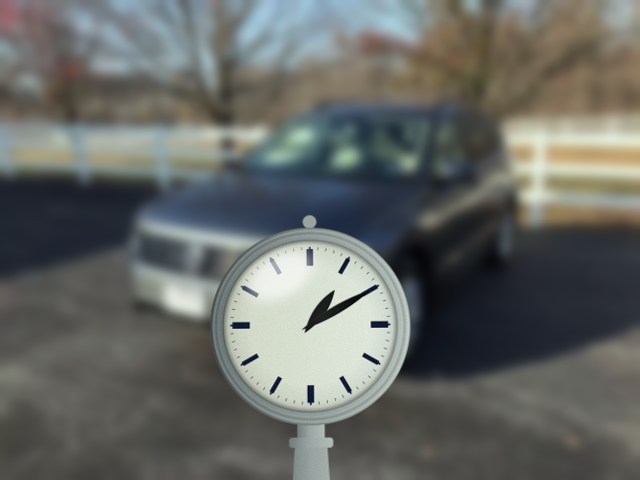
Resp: {"hour": 1, "minute": 10}
